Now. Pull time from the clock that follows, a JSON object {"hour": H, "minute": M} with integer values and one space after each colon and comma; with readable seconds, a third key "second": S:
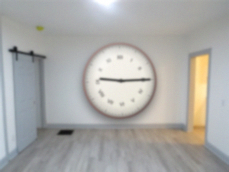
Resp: {"hour": 9, "minute": 15}
